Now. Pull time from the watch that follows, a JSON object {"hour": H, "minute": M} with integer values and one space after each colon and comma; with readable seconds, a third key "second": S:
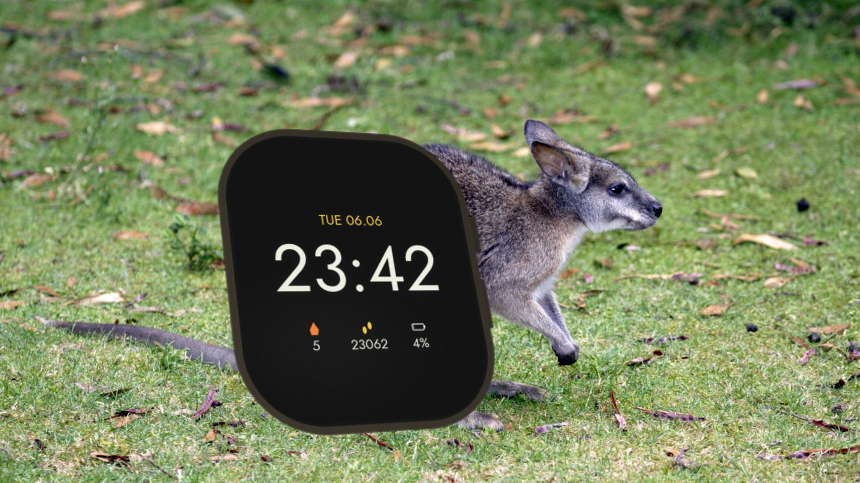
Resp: {"hour": 23, "minute": 42}
